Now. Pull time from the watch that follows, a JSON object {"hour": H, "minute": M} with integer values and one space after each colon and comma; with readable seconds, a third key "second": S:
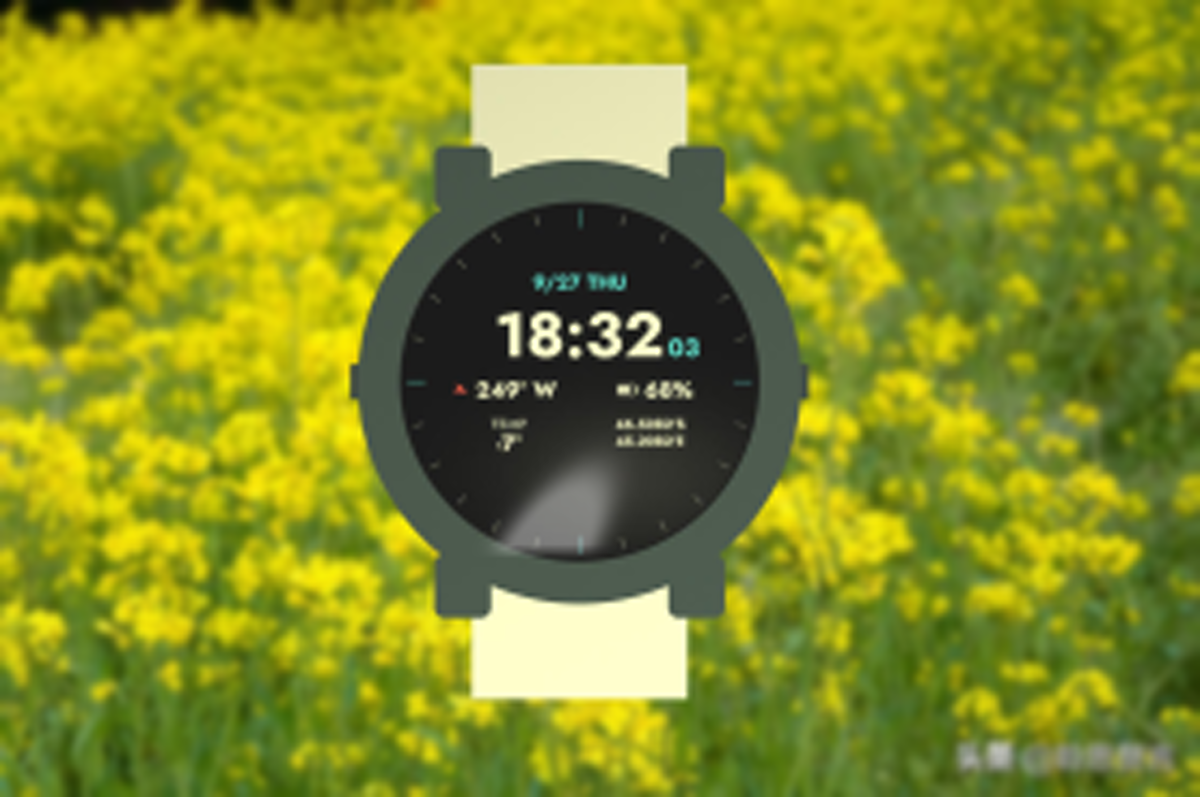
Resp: {"hour": 18, "minute": 32}
